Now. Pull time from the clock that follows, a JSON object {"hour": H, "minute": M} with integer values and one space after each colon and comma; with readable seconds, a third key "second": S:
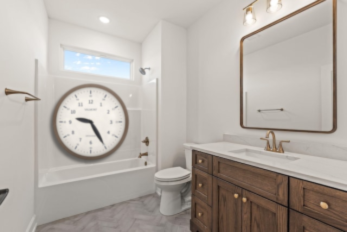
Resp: {"hour": 9, "minute": 25}
